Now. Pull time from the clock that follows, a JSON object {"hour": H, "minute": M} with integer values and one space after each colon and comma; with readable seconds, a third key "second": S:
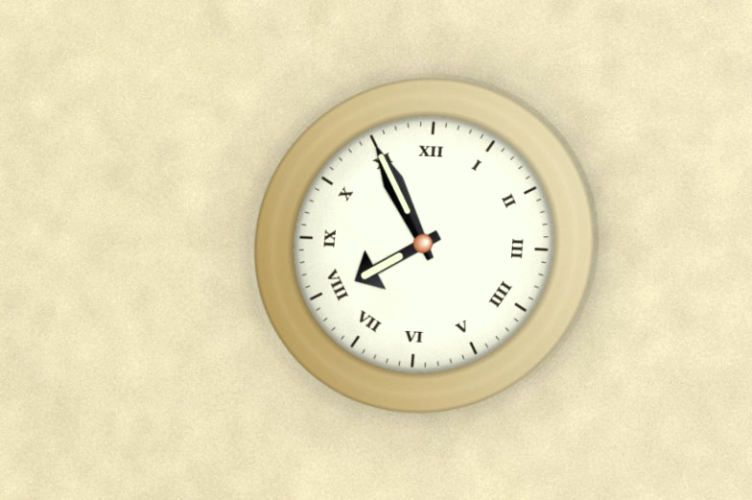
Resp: {"hour": 7, "minute": 55}
